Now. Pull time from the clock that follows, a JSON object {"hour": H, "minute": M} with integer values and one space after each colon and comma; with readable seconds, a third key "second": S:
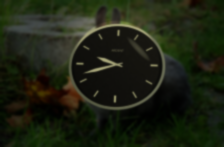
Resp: {"hour": 9, "minute": 42}
